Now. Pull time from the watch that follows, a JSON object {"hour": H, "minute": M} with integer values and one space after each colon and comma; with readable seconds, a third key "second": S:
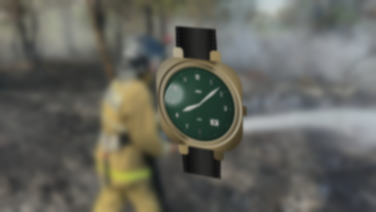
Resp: {"hour": 8, "minute": 8}
